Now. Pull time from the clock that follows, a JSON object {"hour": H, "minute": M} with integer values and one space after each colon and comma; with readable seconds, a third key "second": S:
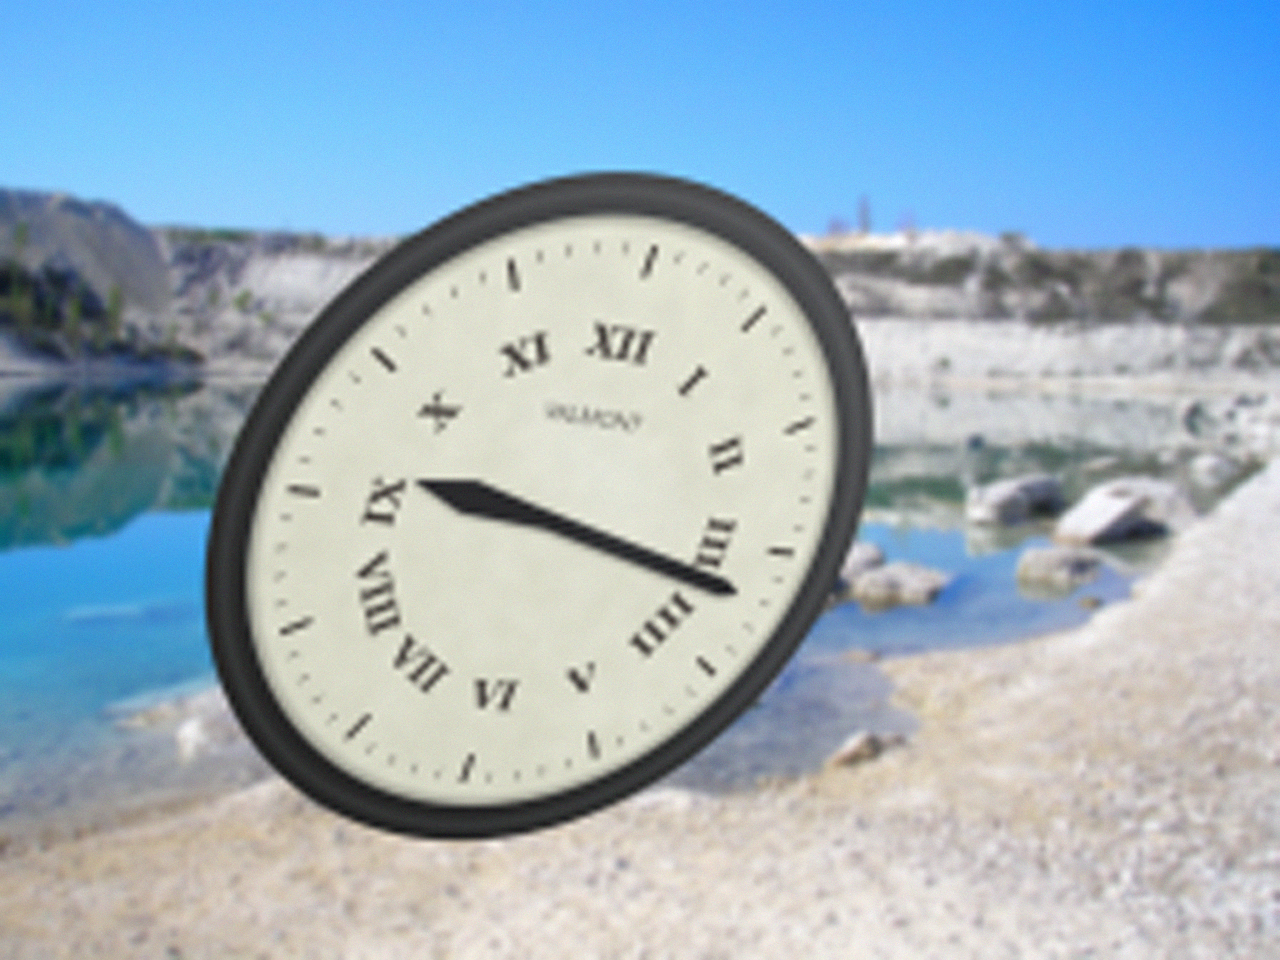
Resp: {"hour": 9, "minute": 17}
